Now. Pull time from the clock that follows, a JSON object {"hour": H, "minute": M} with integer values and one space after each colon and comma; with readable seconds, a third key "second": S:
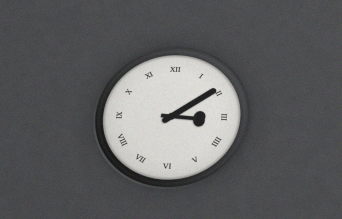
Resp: {"hour": 3, "minute": 9}
